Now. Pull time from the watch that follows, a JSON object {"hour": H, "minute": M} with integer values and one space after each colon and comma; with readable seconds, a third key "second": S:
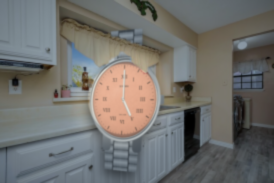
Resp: {"hour": 5, "minute": 0}
